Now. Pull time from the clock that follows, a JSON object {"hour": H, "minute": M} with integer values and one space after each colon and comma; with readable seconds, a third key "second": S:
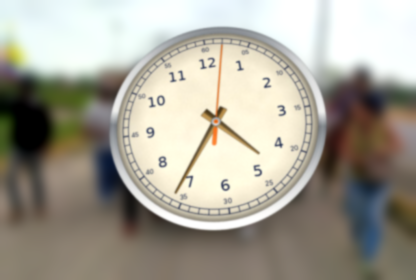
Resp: {"hour": 4, "minute": 36, "second": 2}
